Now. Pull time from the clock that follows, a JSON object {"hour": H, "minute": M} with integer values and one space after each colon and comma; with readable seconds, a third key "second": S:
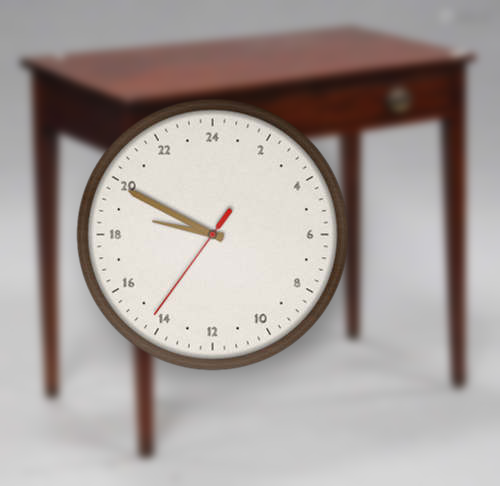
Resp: {"hour": 18, "minute": 49, "second": 36}
